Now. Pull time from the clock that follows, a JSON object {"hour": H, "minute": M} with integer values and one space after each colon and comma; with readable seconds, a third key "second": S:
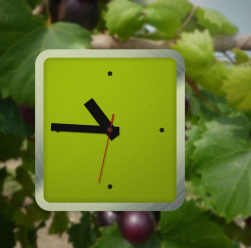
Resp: {"hour": 10, "minute": 45, "second": 32}
